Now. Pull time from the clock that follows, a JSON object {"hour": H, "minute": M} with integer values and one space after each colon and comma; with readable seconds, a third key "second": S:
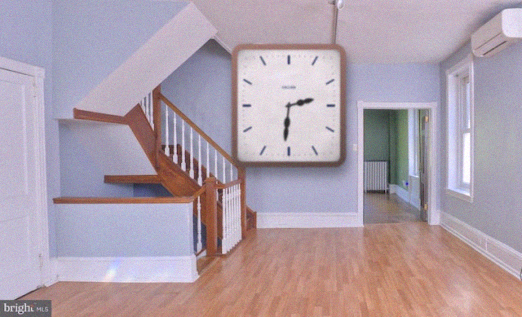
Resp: {"hour": 2, "minute": 31}
